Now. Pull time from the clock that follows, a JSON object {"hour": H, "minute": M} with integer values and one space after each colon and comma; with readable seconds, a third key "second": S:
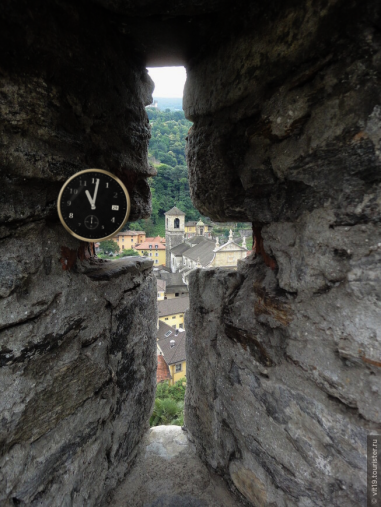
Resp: {"hour": 11, "minute": 1}
